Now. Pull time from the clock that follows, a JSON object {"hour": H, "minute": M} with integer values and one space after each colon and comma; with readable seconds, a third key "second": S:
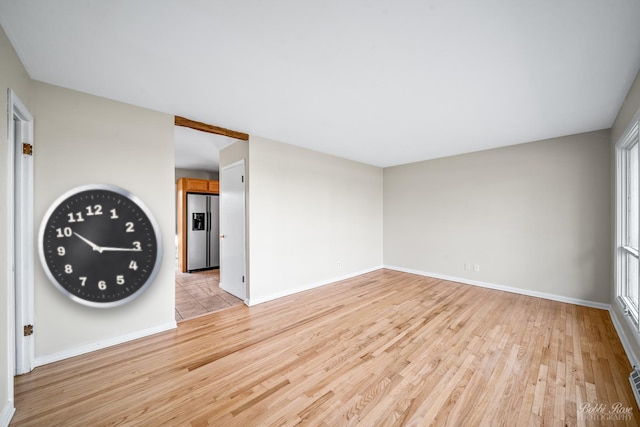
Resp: {"hour": 10, "minute": 16}
